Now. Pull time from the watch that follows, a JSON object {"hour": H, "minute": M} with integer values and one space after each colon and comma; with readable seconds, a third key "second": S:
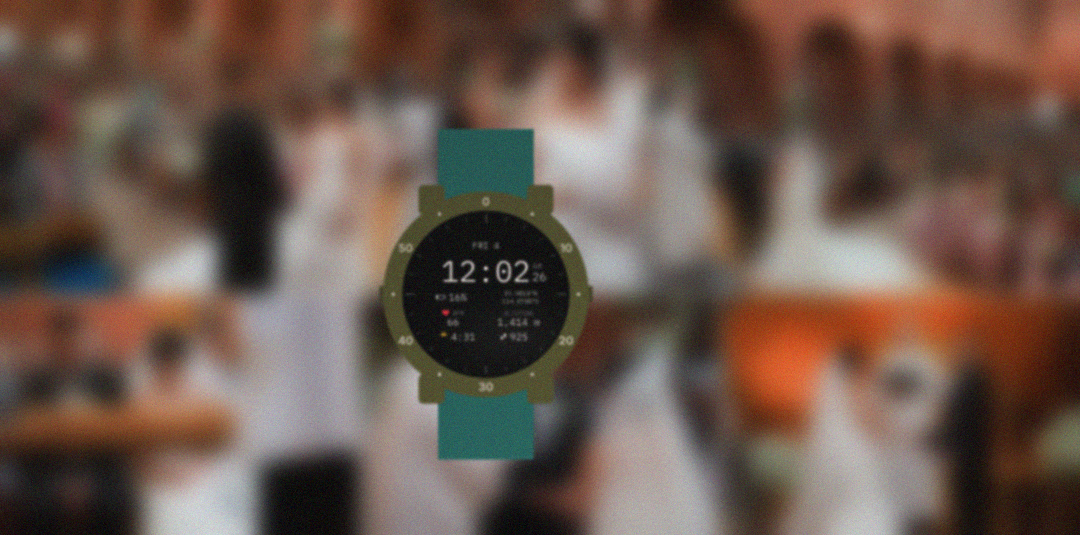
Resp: {"hour": 12, "minute": 2}
